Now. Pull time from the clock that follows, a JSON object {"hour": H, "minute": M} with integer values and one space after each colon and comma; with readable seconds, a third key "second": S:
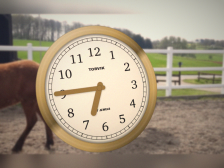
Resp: {"hour": 6, "minute": 45}
